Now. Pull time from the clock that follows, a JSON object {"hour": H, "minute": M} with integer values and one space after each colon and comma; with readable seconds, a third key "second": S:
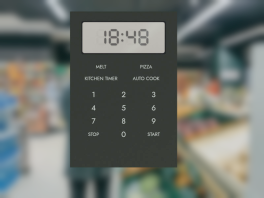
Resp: {"hour": 18, "minute": 48}
